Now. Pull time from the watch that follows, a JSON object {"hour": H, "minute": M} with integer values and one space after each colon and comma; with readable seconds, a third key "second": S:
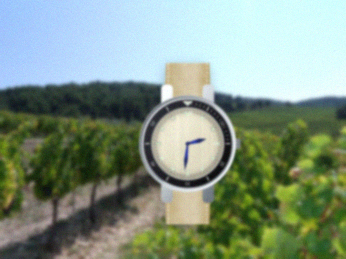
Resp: {"hour": 2, "minute": 31}
